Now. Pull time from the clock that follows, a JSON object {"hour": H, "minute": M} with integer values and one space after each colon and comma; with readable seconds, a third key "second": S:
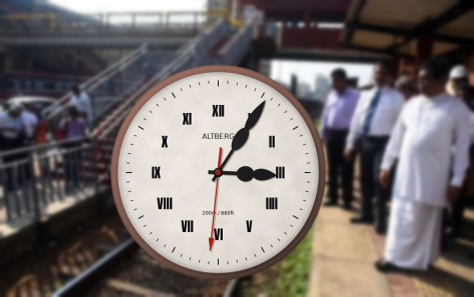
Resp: {"hour": 3, "minute": 5, "second": 31}
